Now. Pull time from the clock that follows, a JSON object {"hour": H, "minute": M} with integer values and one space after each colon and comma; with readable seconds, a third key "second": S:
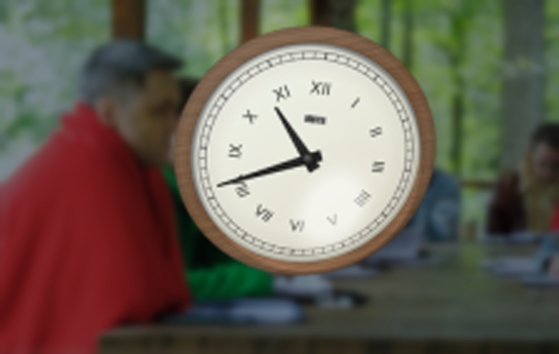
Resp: {"hour": 10, "minute": 41}
